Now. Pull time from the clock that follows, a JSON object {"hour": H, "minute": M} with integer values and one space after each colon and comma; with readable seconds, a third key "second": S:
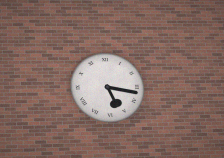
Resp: {"hour": 5, "minute": 17}
